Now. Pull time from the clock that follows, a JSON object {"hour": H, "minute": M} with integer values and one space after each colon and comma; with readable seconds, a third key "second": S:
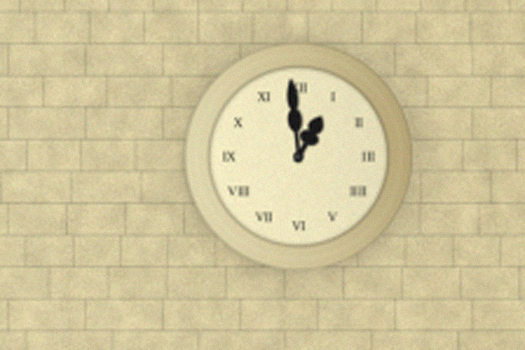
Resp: {"hour": 12, "minute": 59}
